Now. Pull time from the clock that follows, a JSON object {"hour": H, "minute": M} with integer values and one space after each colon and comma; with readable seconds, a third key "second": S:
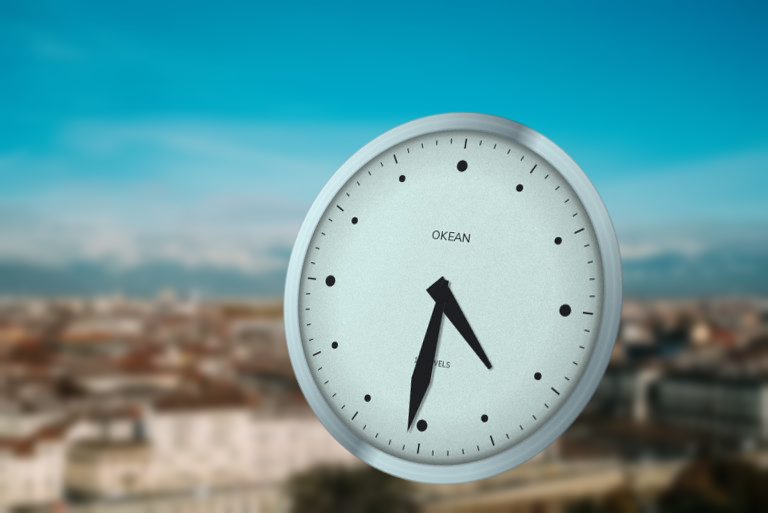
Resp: {"hour": 4, "minute": 31}
